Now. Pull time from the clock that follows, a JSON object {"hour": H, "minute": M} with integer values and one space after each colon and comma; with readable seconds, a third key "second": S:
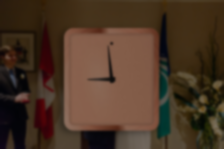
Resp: {"hour": 8, "minute": 59}
